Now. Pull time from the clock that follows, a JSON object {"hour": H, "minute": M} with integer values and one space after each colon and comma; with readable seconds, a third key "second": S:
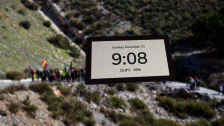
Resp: {"hour": 9, "minute": 8}
